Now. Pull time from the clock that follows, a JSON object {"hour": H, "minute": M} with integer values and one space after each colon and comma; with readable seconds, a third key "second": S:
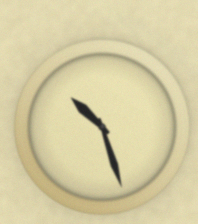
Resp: {"hour": 10, "minute": 27}
